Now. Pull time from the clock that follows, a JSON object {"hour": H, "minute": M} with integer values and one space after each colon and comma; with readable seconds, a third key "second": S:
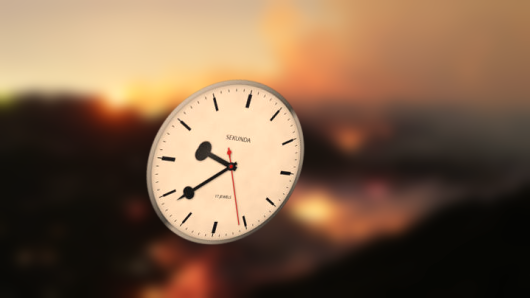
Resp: {"hour": 9, "minute": 38, "second": 26}
